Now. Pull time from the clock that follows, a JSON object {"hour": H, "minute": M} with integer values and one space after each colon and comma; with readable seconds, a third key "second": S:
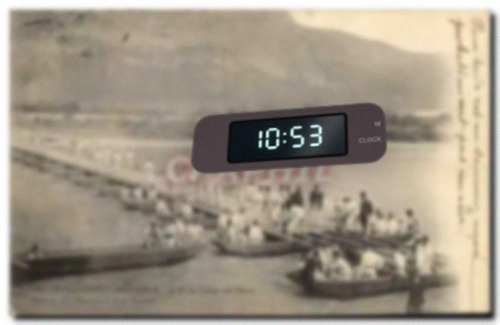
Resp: {"hour": 10, "minute": 53}
